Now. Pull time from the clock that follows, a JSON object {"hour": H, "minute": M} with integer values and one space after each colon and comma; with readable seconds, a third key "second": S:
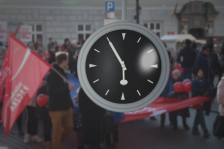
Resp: {"hour": 5, "minute": 55}
